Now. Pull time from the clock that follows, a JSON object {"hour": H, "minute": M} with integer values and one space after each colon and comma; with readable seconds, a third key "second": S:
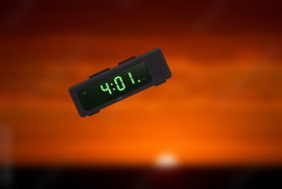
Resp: {"hour": 4, "minute": 1}
